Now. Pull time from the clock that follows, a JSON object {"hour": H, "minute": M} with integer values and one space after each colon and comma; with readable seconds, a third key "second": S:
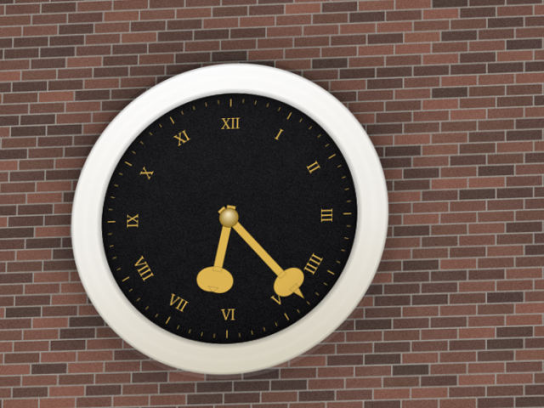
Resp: {"hour": 6, "minute": 23}
